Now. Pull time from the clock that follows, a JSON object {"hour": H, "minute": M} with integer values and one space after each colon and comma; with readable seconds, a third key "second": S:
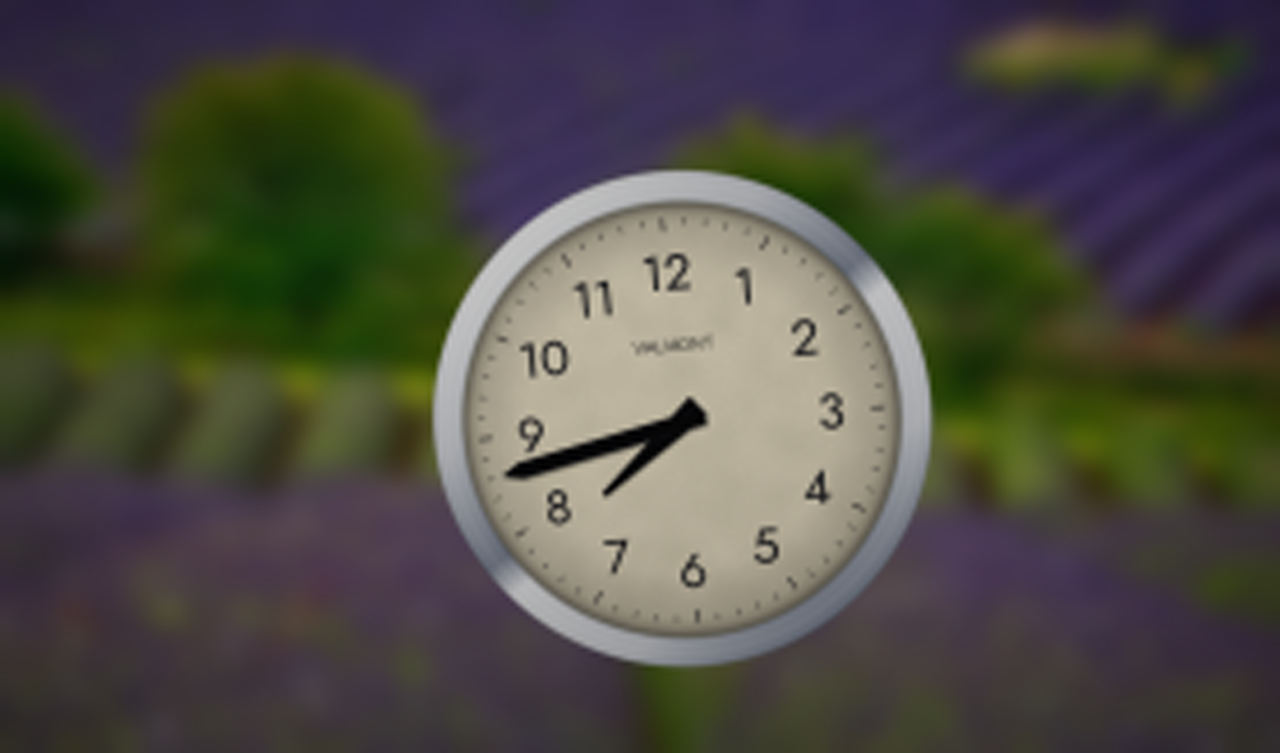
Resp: {"hour": 7, "minute": 43}
